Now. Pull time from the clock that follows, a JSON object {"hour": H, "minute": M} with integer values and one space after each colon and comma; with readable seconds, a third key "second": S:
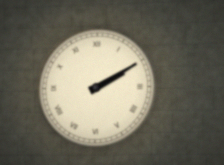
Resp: {"hour": 2, "minute": 10}
